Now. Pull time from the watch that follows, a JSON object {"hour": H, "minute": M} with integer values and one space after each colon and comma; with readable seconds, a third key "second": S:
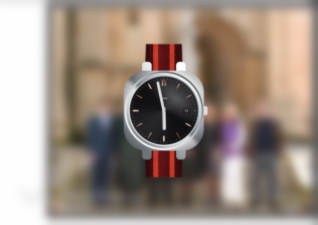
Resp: {"hour": 5, "minute": 58}
